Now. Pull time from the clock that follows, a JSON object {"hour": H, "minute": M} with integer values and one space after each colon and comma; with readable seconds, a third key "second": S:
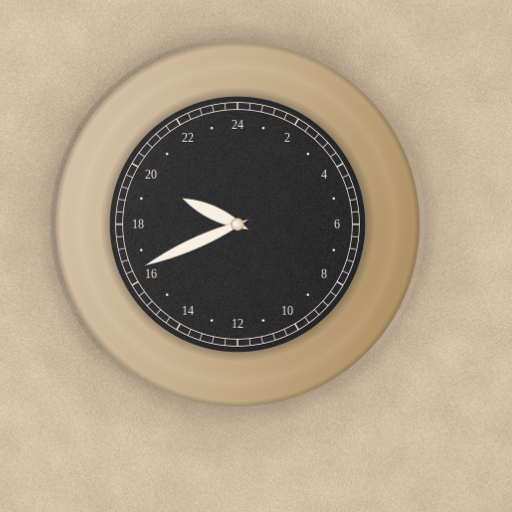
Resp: {"hour": 19, "minute": 41}
